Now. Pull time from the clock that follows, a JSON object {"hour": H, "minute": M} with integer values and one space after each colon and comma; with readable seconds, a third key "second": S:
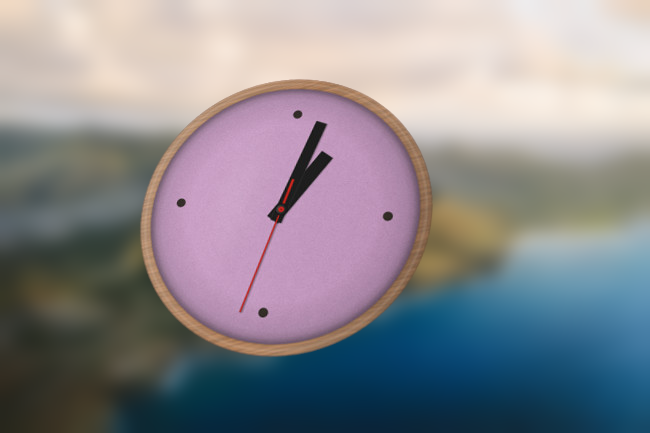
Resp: {"hour": 1, "minute": 2, "second": 32}
